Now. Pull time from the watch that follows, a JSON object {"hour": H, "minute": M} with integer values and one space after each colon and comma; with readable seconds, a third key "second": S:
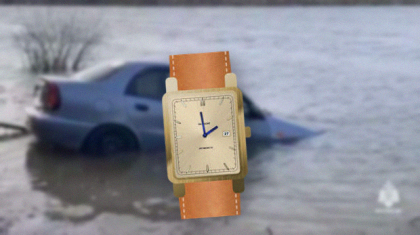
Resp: {"hour": 1, "minute": 59}
